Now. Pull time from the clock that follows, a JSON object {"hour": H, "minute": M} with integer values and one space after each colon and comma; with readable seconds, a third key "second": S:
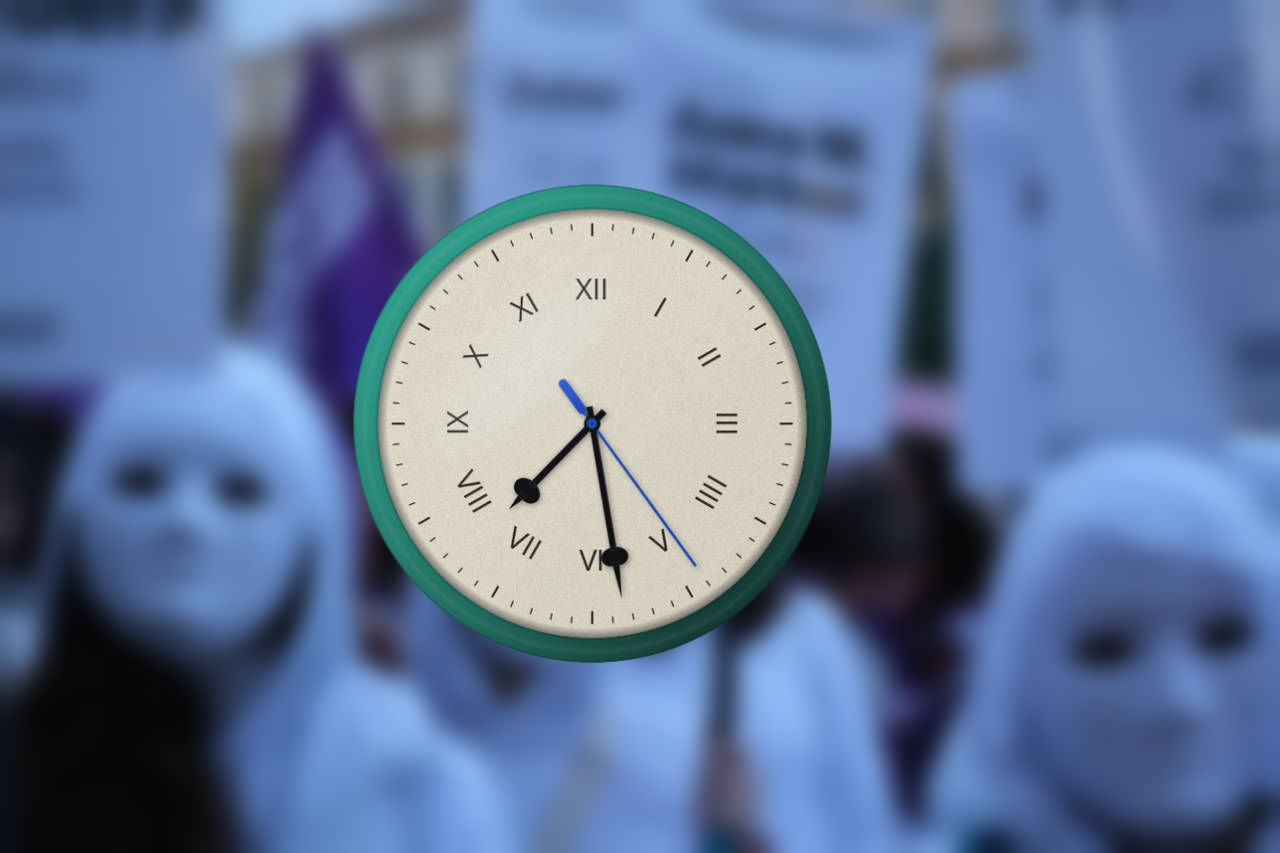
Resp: {"hour": 7, "minute": 28, "second": 24}
